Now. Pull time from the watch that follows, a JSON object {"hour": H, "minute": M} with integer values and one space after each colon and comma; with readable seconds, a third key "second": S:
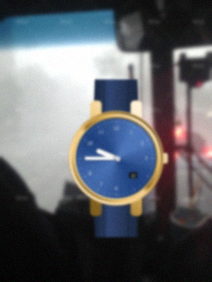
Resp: {"hour": 9, "minute": 45}
